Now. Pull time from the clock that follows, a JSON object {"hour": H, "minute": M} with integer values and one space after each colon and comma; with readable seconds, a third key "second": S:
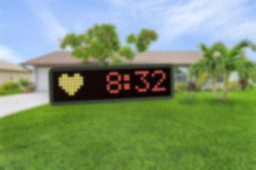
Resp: {"hour": 8, "minute": 32}
